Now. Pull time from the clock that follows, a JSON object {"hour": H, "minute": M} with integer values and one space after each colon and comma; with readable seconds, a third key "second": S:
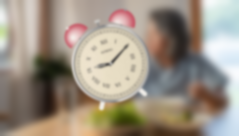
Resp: {"hour": 9, "minute": 10}
